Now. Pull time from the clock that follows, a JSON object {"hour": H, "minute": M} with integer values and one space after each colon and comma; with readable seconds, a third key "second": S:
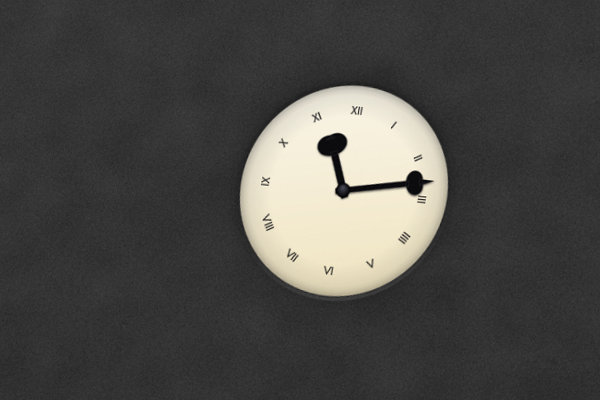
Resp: {"hour": 11, "minute": 13}
